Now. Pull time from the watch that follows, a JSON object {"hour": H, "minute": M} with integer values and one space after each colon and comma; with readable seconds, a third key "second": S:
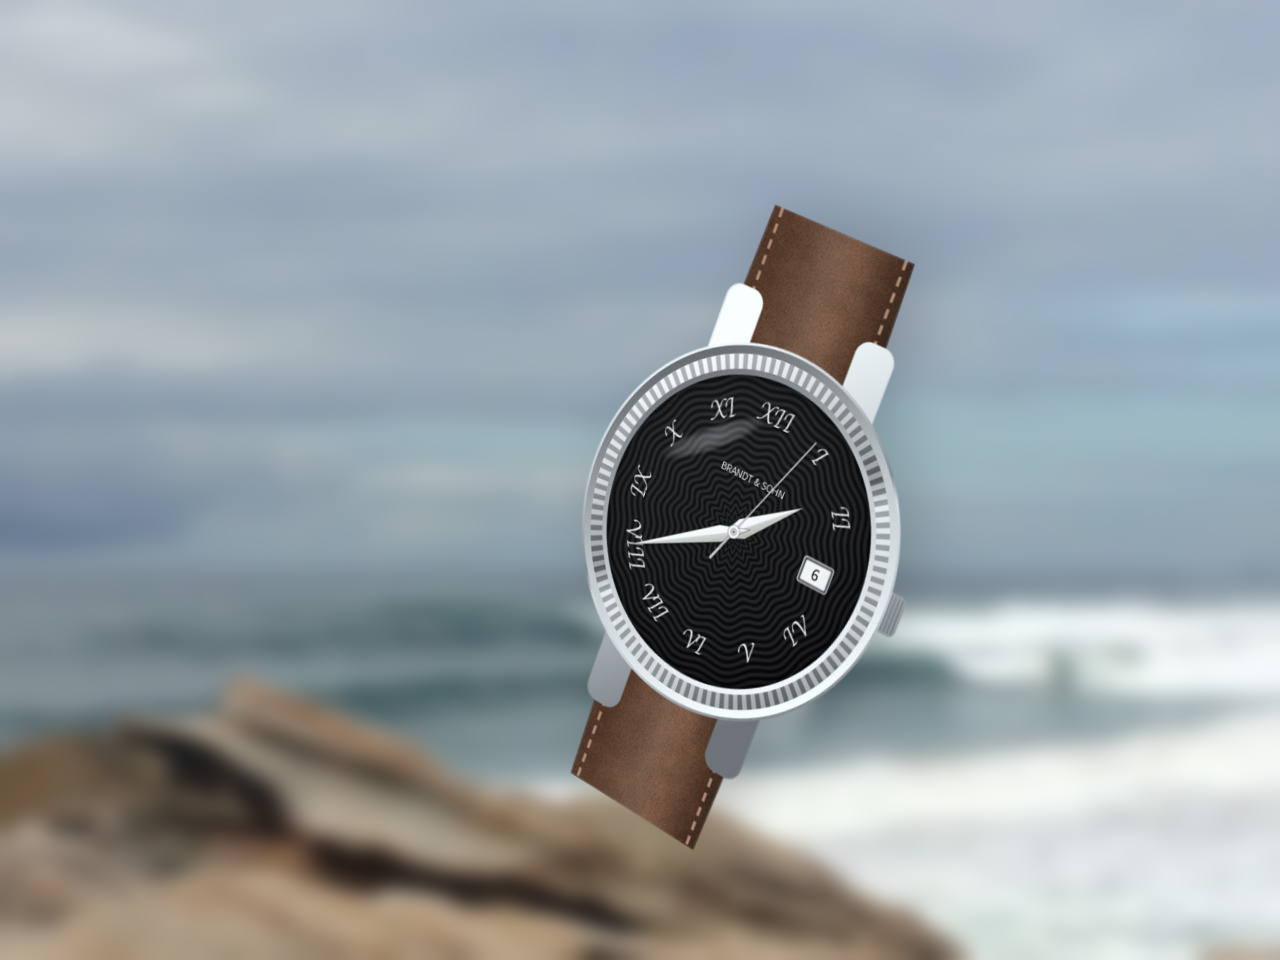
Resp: {"hour": 1, "minute": 40, "second": 4}
